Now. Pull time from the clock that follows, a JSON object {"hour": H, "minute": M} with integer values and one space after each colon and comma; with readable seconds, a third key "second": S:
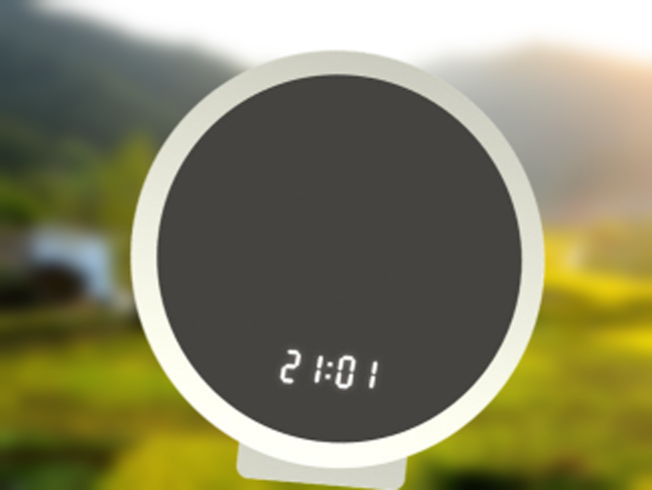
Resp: {"hour": 21, "minute": 1}
